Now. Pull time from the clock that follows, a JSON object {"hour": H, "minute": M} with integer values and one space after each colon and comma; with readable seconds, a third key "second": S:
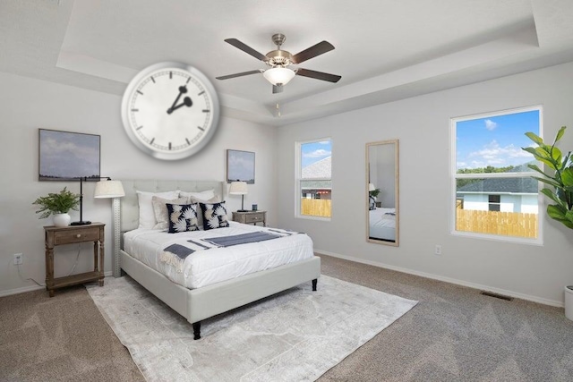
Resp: {"hour": 2, "minute": 5}
